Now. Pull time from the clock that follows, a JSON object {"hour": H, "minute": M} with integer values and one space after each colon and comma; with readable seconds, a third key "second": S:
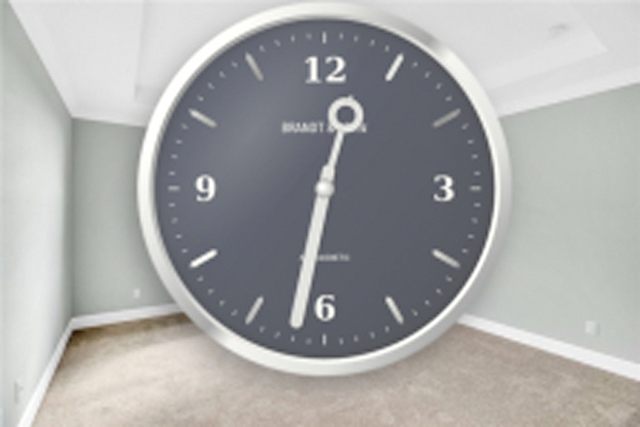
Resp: {"hour": 12, "minute": 32}
